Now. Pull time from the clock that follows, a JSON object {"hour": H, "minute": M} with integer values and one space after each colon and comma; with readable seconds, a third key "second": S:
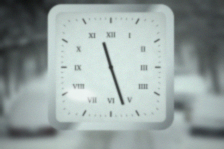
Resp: {"hour": 11, "minute": 27}
